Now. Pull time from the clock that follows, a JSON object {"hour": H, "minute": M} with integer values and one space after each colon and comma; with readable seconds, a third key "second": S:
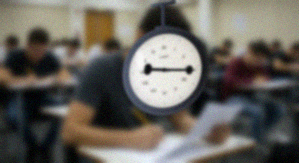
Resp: {"hour": 9, "minute": 16}
